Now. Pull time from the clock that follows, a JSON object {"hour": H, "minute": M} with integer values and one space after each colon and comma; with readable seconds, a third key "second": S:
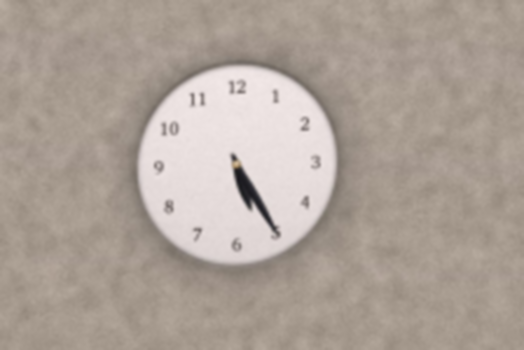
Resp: {"hour": 5, "minute": 25}
